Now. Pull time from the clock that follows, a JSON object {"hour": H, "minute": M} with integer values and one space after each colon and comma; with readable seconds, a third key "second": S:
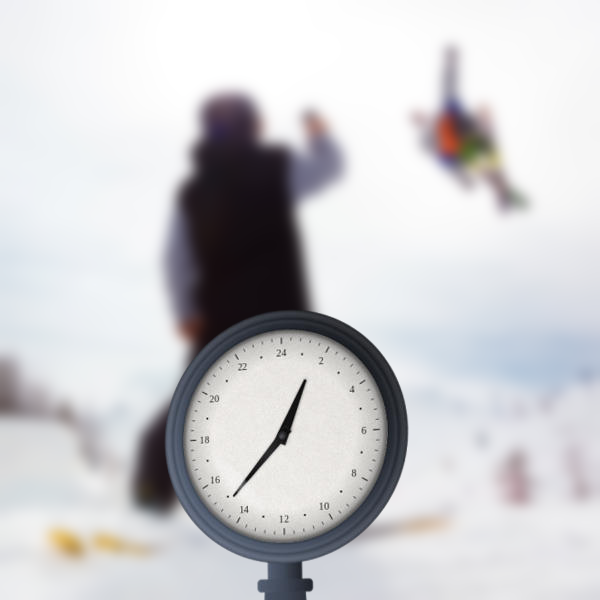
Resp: {"hour": 1, "minute": 37}
